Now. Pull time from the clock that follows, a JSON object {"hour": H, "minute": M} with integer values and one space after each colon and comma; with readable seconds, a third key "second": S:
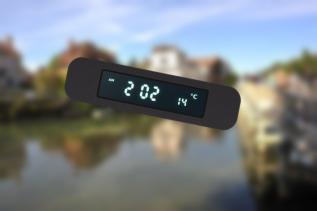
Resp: {"hour": 2, "minute": 2}
